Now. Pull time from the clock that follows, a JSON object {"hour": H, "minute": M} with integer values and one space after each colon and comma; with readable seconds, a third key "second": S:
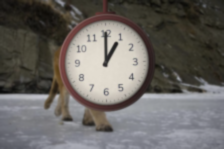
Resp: {"hour": 1, "minute": 0}
